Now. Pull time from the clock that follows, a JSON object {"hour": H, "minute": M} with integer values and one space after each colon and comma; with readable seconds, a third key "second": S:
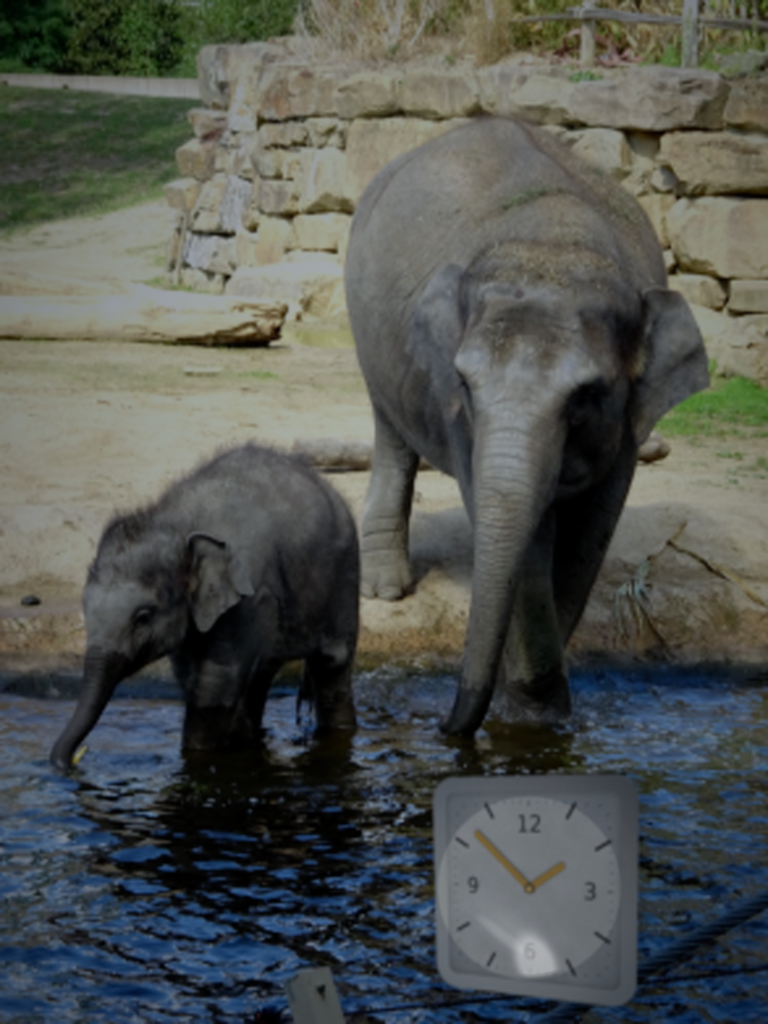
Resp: {"hour": 1, "minute": 52}
